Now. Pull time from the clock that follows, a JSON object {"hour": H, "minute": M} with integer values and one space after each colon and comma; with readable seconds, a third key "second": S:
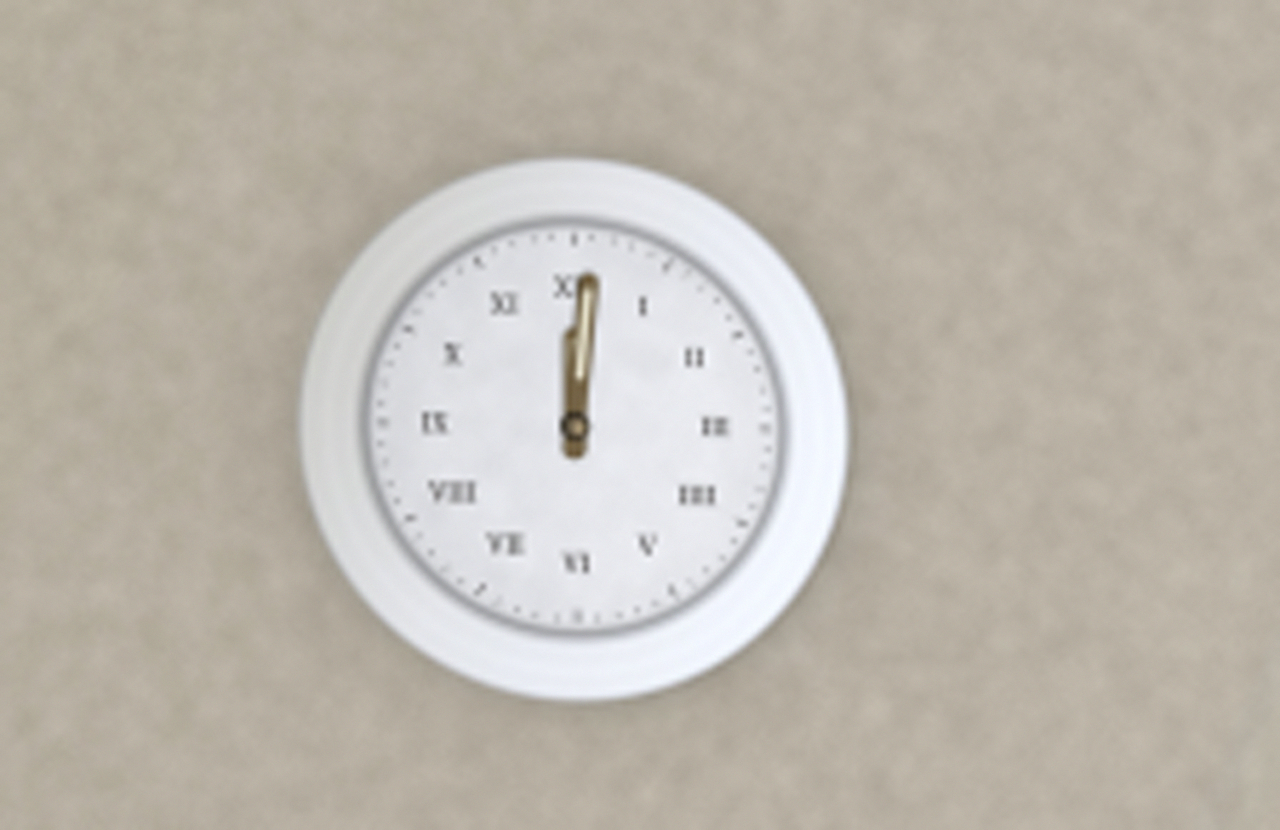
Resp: {"hour": 12, "minute": 1}
